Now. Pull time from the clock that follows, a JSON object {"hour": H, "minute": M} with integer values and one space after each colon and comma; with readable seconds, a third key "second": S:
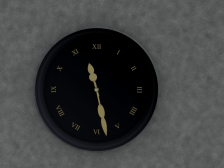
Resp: {"hour": 11, "minute": 28}
